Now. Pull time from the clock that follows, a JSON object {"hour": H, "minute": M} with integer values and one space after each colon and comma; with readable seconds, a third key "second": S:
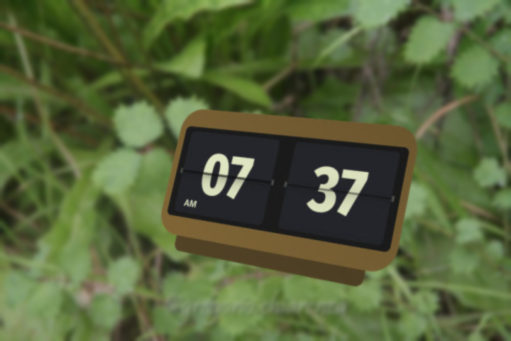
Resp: {"hour": 7, "minute": 37}
